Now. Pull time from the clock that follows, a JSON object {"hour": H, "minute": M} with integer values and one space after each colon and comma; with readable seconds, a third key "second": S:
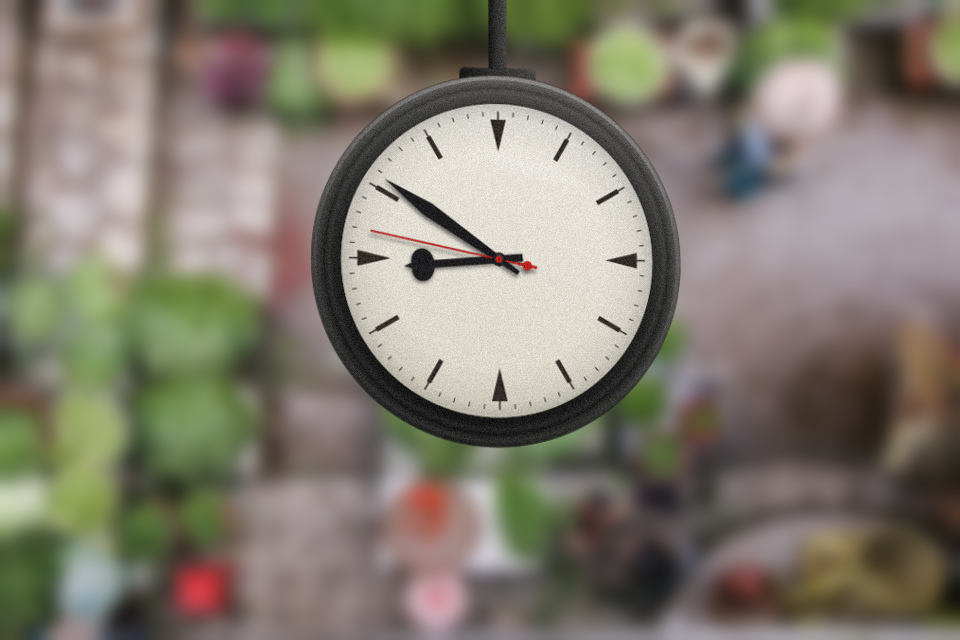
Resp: {"hour": 8, "minute": 50, "second": 47}
